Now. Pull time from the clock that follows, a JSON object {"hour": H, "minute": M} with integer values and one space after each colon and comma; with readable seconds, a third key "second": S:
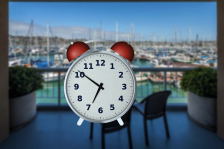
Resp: {"hour": 6, "minute": 51}
